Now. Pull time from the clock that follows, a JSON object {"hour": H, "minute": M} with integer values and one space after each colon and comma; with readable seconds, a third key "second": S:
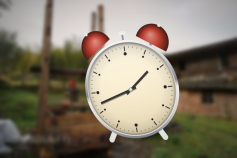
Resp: {"hour": 1, "minute": 42}
